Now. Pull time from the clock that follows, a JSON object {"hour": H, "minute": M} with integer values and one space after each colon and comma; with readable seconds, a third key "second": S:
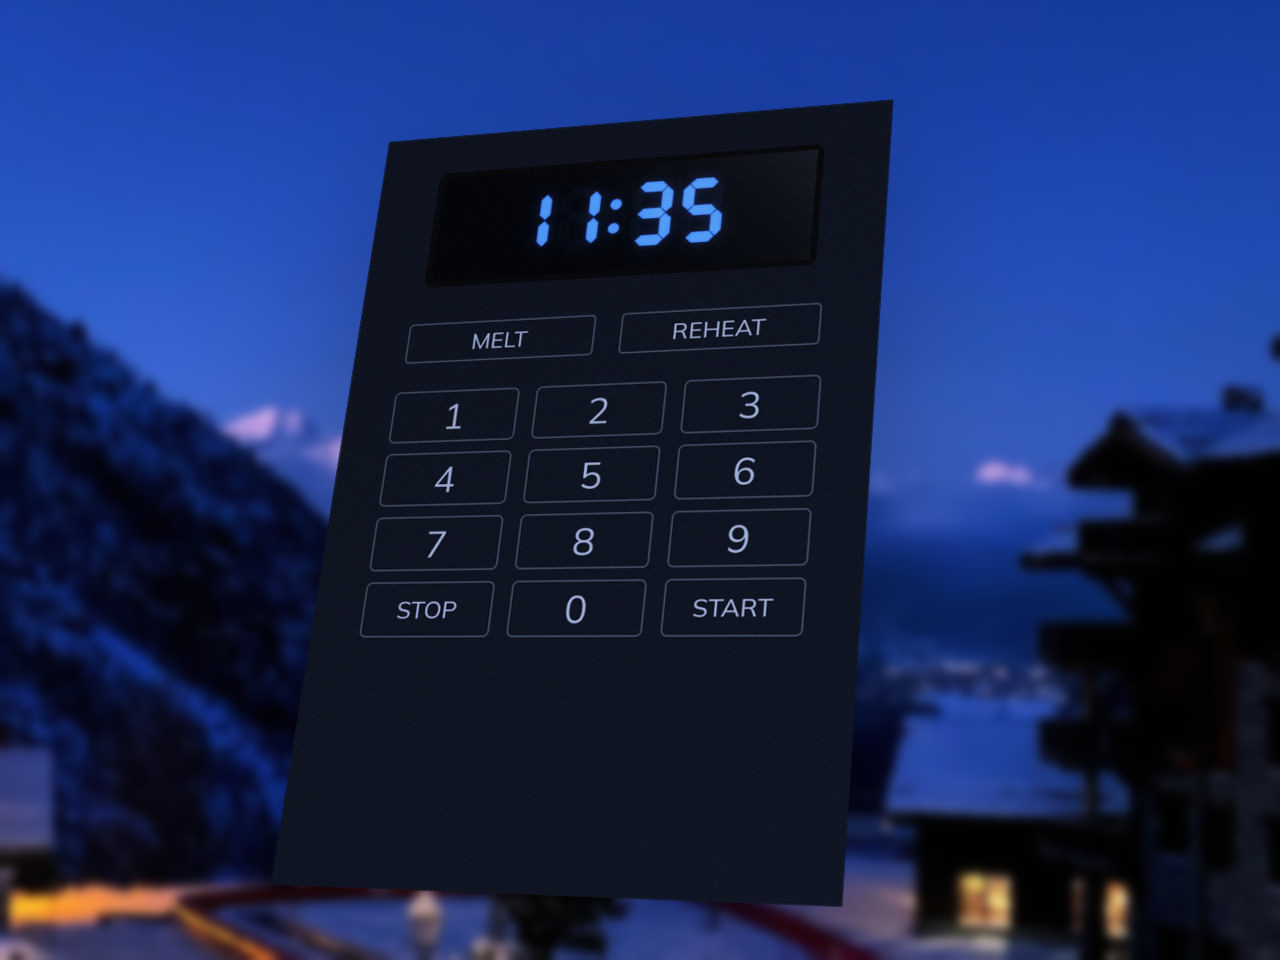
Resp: {"hour": 11, "minute": 35}
